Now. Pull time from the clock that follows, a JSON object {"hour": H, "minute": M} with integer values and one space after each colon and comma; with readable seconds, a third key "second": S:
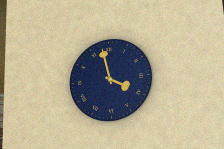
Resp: {"hour": 3, "minute": 58}
